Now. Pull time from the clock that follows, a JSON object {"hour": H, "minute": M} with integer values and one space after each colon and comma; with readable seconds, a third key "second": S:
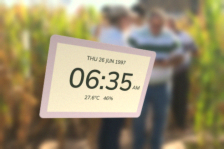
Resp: {"hour": 6, "minute": 35}
